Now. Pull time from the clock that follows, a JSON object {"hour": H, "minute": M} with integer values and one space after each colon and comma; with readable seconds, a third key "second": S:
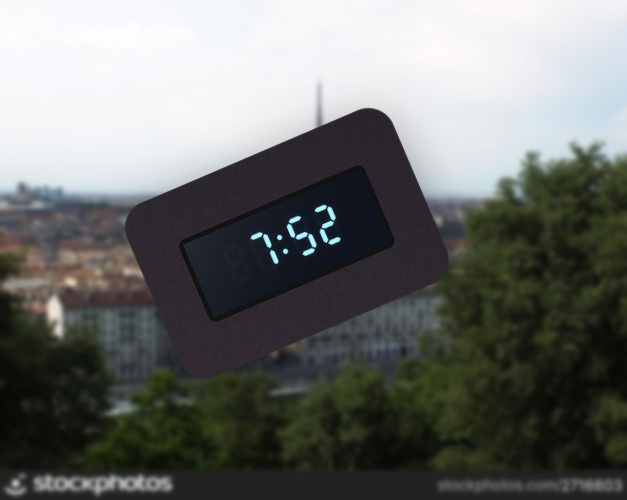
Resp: {"hour": 7, "minute": 52}
